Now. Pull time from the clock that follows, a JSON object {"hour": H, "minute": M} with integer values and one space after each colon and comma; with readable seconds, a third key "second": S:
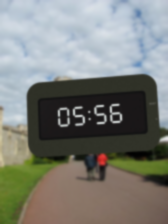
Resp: {"hour": 5, "minute": 56}
